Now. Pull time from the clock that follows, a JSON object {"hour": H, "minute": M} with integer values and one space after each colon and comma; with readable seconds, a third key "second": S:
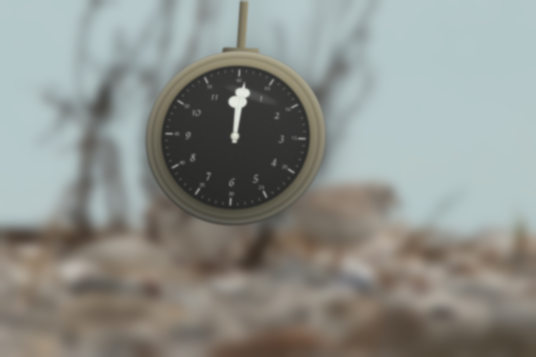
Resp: {"hour": 12, "minute": 1}
